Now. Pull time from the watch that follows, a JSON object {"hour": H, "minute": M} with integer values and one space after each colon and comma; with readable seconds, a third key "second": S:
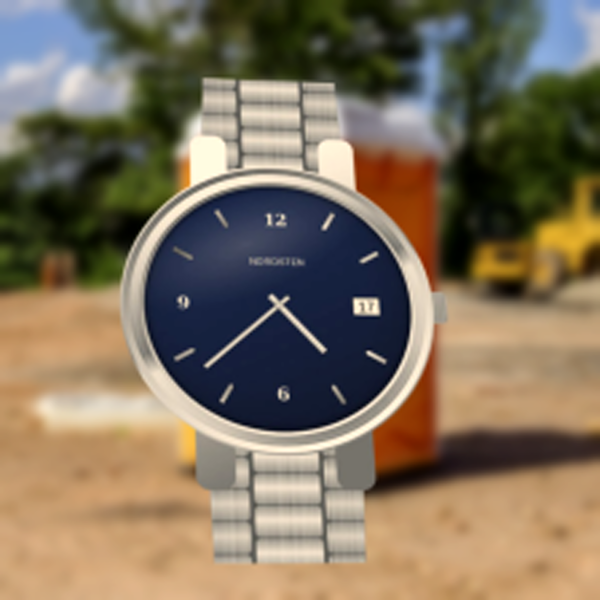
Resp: {"hour": 4, "minute": 38}
